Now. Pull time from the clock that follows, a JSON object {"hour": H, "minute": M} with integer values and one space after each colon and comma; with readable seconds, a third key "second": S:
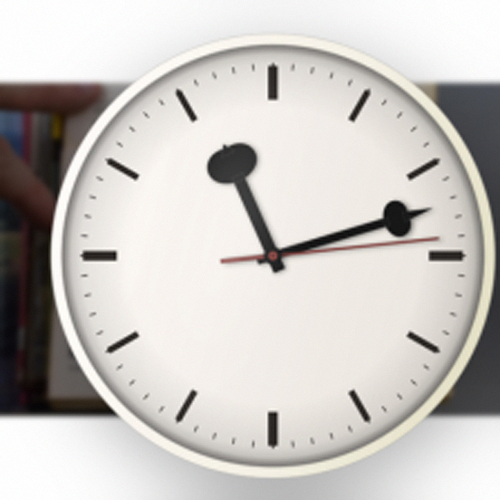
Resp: {"hour": 11, "minute": 12, "second": 14}
